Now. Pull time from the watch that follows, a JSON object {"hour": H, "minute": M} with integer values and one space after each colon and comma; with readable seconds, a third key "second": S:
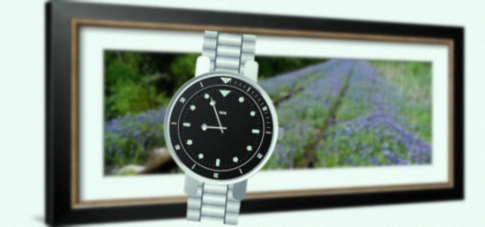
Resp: {"hour": 8, "minute": 56}
